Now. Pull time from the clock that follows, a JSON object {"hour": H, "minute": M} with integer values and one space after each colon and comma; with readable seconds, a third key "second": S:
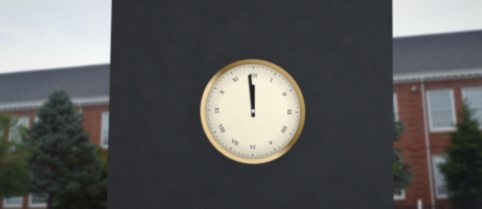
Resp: {"hour": 11, "minute": 59}
